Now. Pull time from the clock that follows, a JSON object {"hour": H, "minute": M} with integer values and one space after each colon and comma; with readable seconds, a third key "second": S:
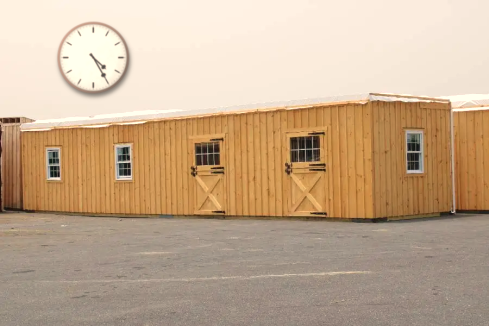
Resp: {"hour": 4, "minute": 25}
